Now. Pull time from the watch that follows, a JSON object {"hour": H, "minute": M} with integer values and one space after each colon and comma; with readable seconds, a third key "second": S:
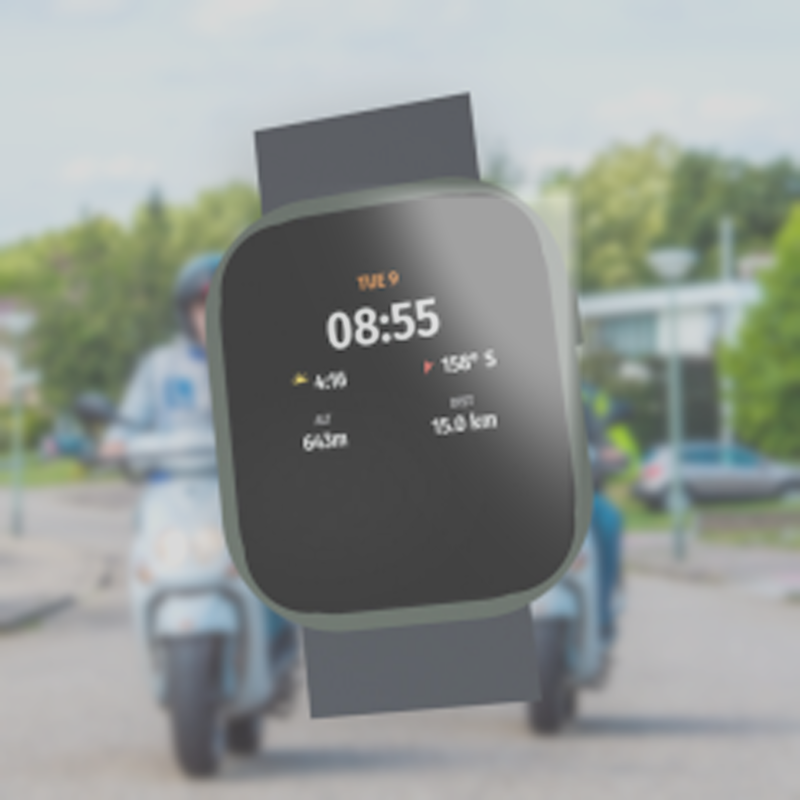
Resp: {"hour": 8, "minute": 55}
